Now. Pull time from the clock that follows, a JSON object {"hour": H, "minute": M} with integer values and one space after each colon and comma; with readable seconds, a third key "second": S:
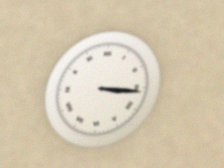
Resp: {"hour": 3, "minute": 16}
